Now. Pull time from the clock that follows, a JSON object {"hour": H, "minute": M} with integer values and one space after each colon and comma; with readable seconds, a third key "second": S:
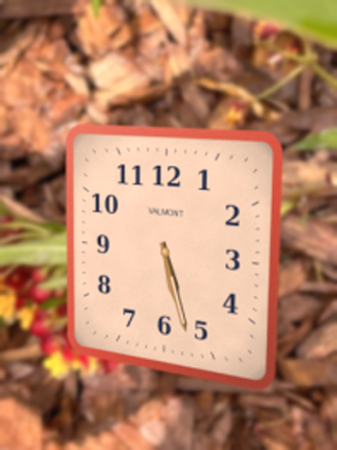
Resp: {"hour": 5, "minute": 27}
